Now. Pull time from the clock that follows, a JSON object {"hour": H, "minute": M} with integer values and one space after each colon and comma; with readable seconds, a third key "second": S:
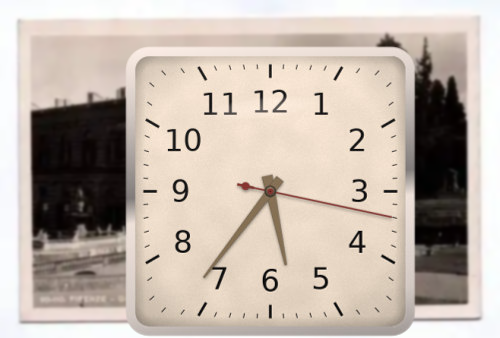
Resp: {"hour": 5, "minute": 36, "second": 17}
